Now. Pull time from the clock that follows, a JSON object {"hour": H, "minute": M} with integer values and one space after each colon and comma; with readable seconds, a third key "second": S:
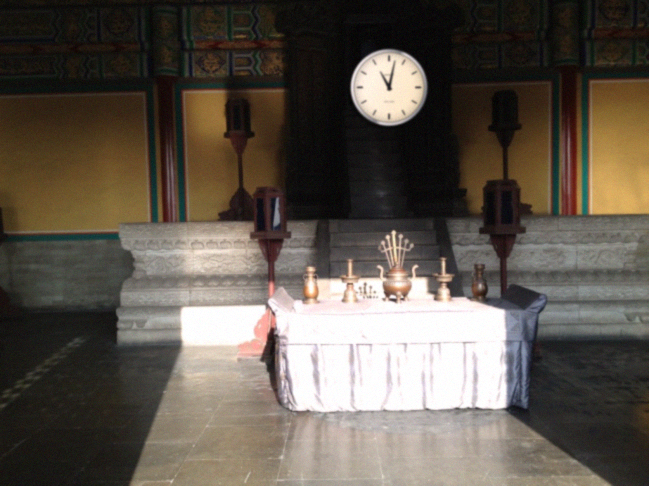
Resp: {"hour": 11, "minute": 2}
